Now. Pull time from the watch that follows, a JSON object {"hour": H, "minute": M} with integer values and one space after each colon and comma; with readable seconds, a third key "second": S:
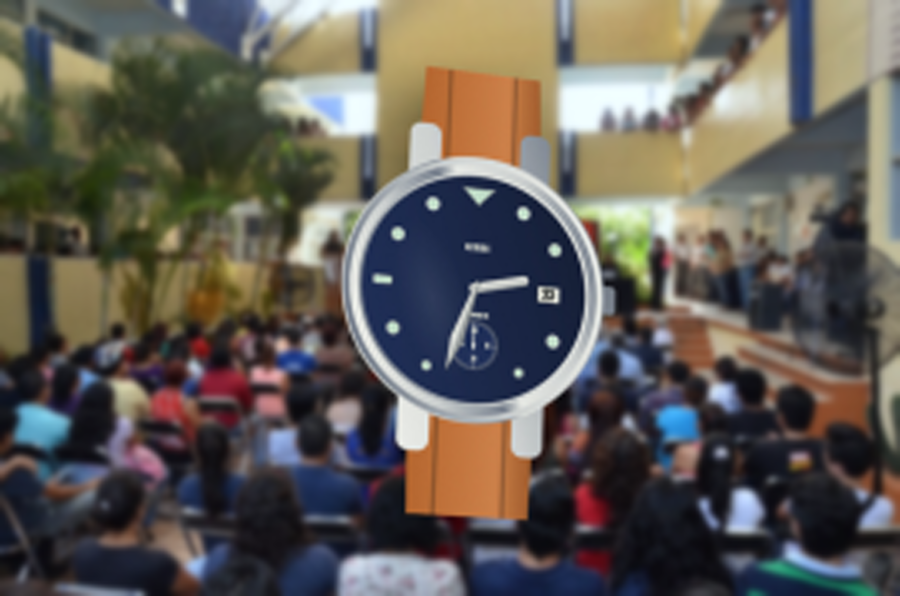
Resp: {"hour": 2, "minute": 33}
